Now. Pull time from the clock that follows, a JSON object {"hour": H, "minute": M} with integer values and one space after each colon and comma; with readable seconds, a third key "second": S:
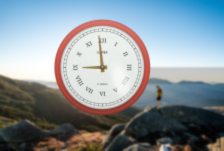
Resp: {"hour": 8, "minute": 59}
